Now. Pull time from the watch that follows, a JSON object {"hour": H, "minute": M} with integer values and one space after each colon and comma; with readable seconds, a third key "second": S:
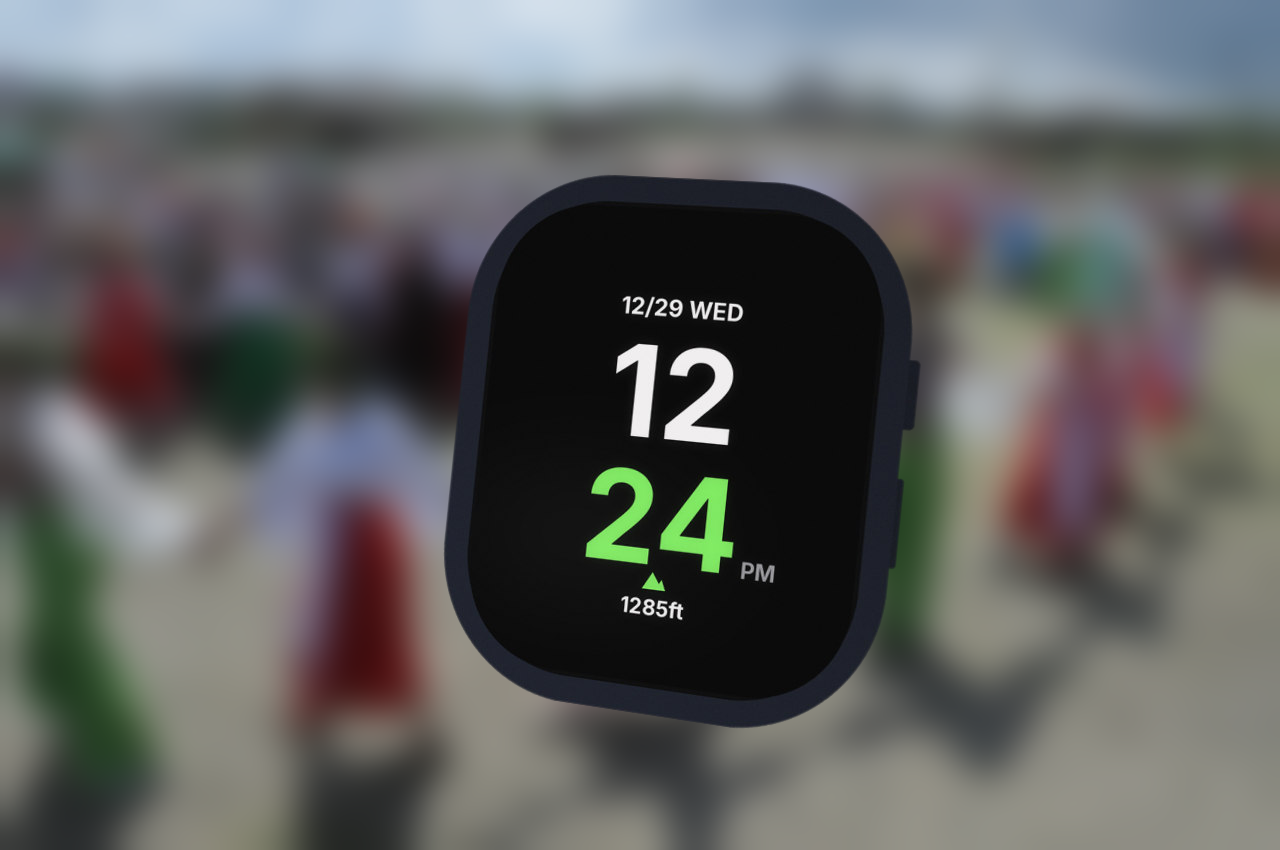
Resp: {"hour": 12, "minute": 24}
